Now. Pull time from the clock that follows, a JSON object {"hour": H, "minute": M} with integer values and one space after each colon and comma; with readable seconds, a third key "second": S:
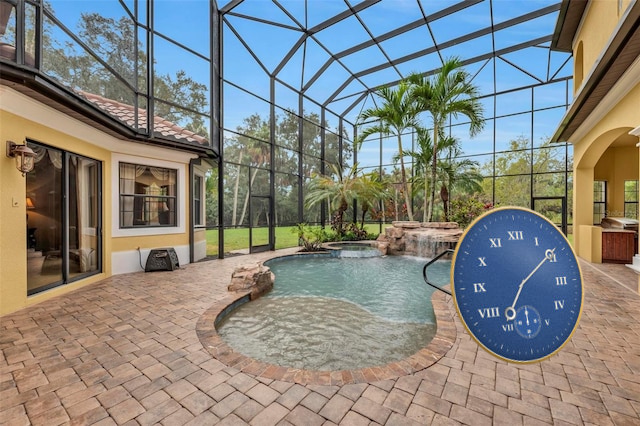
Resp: {"hour": 7, "minute": 9}
